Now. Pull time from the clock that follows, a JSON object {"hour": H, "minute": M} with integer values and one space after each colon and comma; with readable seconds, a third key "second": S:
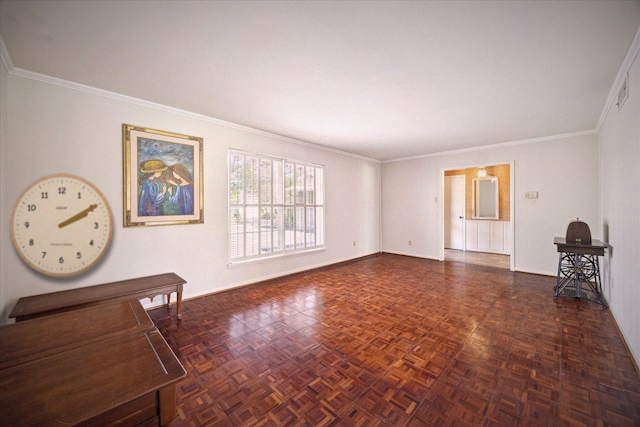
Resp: {"hour": 2, "minute": 10}
